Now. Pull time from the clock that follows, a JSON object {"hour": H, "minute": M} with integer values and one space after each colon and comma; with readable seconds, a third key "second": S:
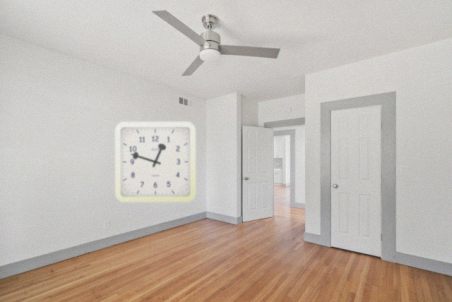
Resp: {"hour": 12, "minute": 48}
